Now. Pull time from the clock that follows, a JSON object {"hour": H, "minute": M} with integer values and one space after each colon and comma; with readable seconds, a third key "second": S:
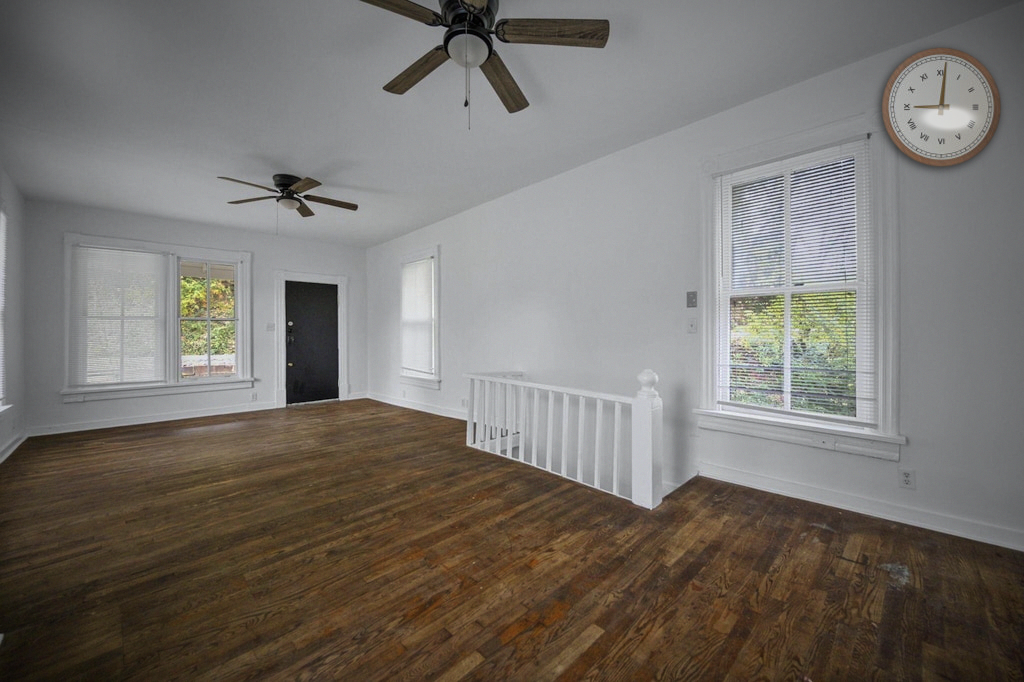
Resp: {"hour": 9, "minute": 1}
